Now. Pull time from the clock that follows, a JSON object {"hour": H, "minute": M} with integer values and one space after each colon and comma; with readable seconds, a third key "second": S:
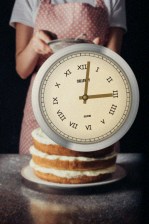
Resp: {"hour": 3, "minute": 2}
